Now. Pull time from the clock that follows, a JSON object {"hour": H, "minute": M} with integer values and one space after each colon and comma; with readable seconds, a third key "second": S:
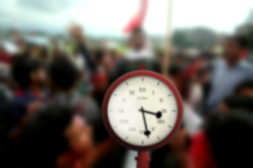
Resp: {"hour": 3, "minute": 28}
